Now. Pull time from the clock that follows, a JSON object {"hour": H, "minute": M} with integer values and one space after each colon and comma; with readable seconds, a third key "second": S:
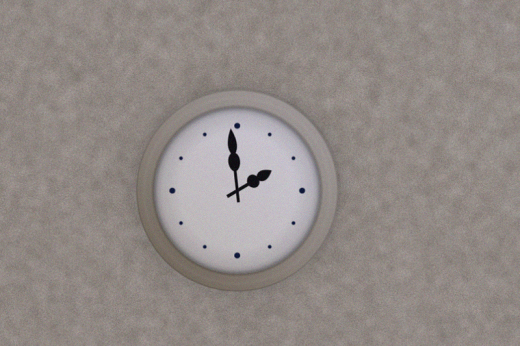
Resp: {"hour": 1, "minute": 59}
